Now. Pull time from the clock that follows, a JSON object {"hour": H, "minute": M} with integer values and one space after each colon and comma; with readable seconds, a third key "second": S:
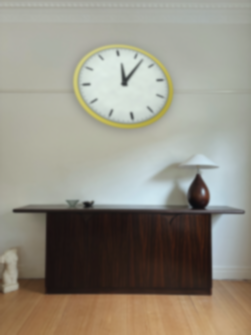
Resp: {"hour": 12, "minute": 7}
